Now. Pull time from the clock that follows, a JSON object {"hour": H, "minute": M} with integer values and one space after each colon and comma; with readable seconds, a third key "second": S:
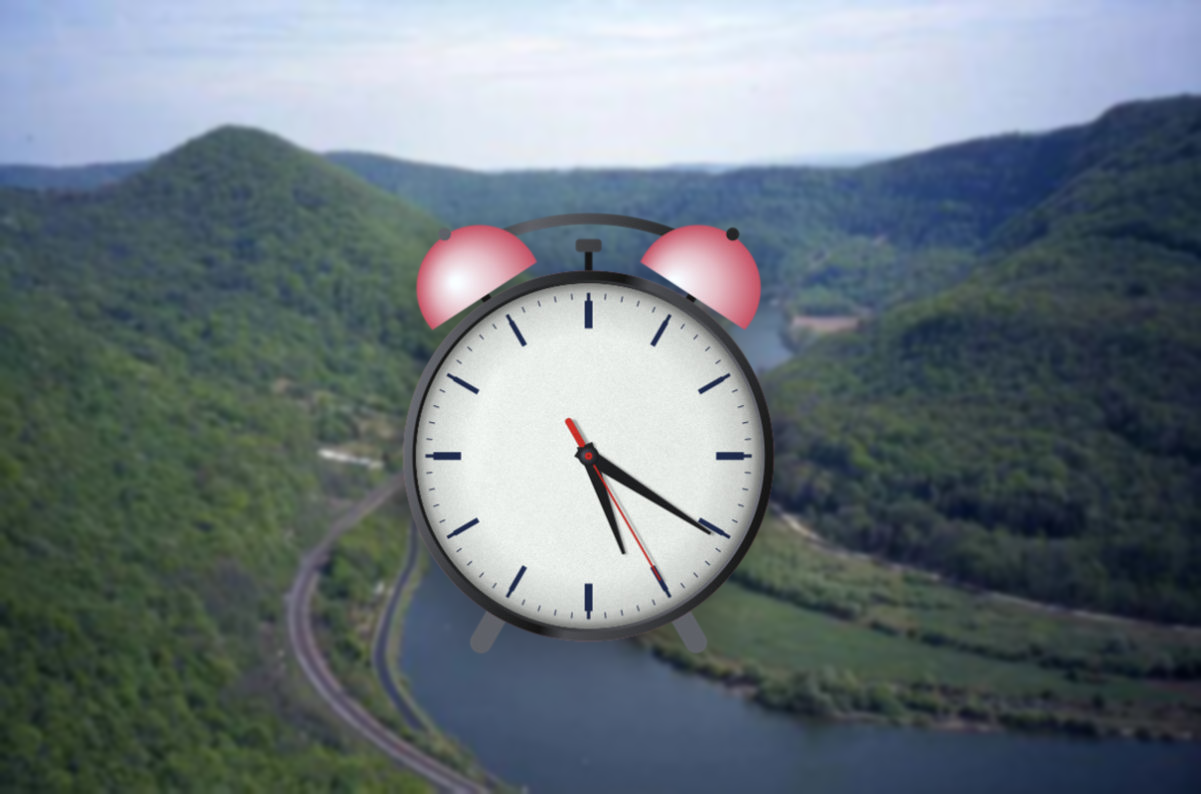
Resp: {"hour": 5, "minute": 20, "second": 25}
